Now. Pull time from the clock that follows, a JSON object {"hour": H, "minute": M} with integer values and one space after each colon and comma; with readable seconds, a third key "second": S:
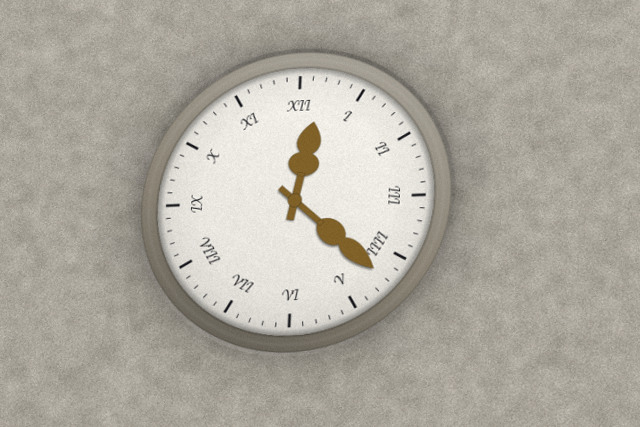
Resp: {"hour": 12, "minute": 22}
